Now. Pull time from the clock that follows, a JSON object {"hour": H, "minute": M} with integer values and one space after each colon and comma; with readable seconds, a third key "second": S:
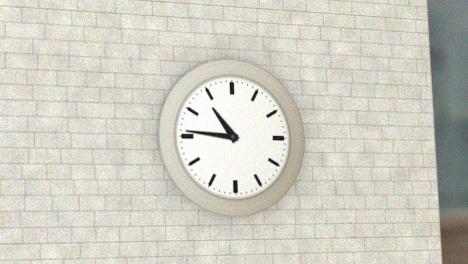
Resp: {"hour": 10, "minute": 46}
